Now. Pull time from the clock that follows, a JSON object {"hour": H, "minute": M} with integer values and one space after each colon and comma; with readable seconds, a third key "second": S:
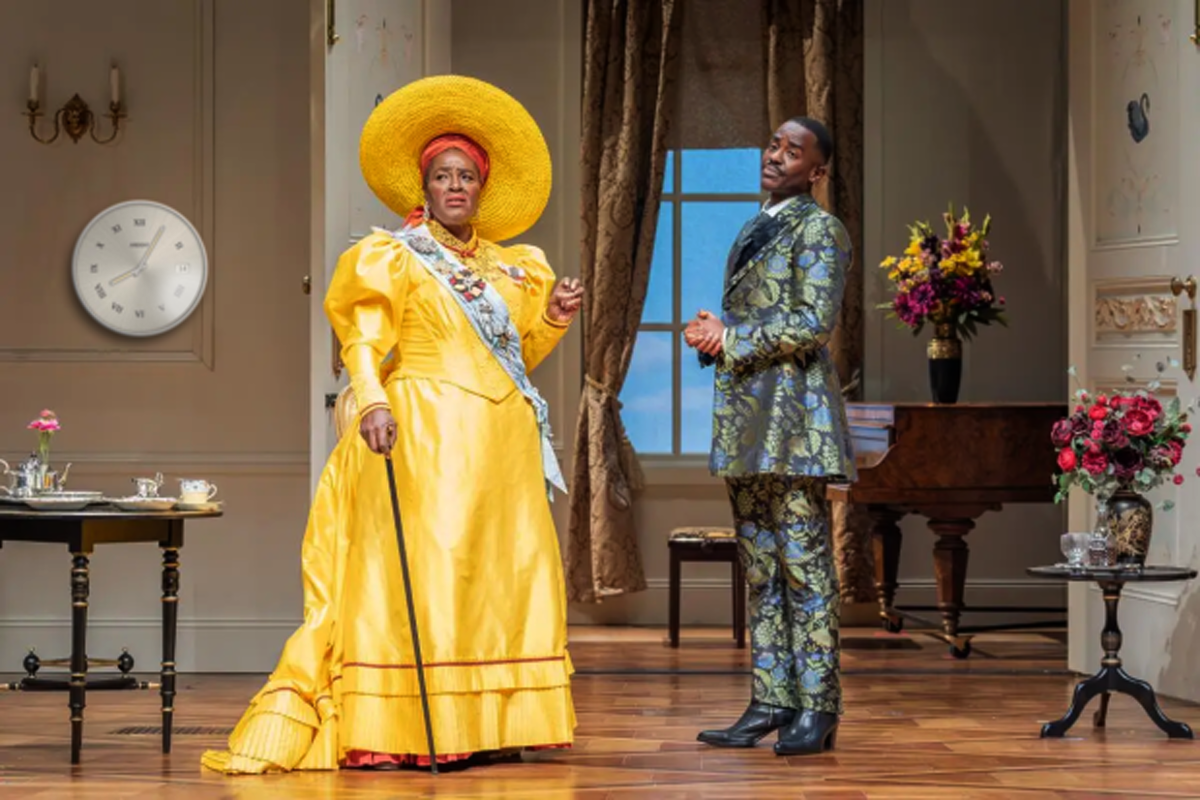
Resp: {"hour": 8, "minute": 5}
